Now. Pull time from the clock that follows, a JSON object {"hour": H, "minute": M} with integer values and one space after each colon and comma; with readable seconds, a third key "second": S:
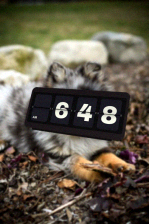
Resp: {"hour": 6, "minute": 48}
